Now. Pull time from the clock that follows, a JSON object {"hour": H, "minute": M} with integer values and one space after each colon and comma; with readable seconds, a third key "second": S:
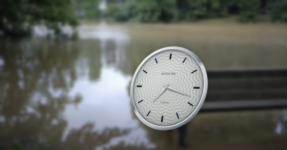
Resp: {"hour": 7, "minute": 18}
